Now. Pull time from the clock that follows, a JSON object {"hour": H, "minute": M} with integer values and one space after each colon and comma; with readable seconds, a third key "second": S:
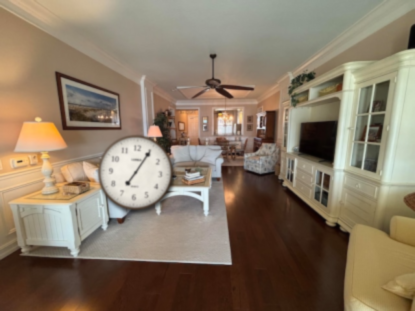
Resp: {"hour": 7, "minute": 5}
